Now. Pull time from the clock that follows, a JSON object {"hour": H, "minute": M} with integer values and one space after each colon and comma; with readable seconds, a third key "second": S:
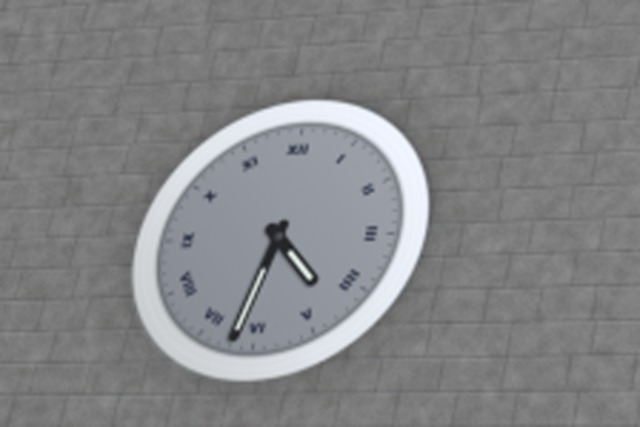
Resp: {"hour": 4, "minute": 32}
